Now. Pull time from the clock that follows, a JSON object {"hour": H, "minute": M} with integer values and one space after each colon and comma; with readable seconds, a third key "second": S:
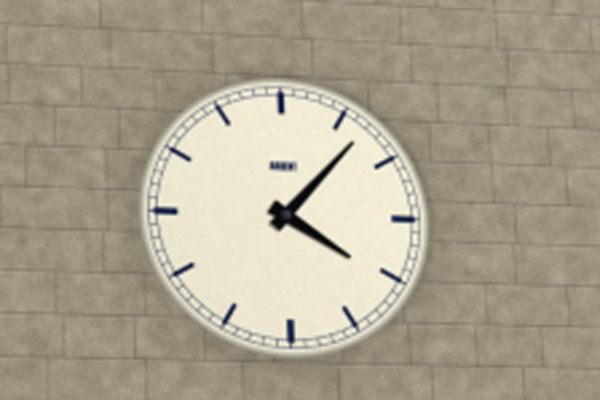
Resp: {"hour": 4, "minute": 7}
